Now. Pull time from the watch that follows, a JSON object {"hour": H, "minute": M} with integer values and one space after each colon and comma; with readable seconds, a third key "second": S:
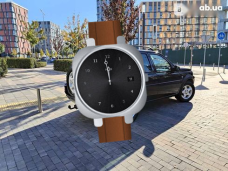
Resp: {"hour": 11, "minute": 59}
